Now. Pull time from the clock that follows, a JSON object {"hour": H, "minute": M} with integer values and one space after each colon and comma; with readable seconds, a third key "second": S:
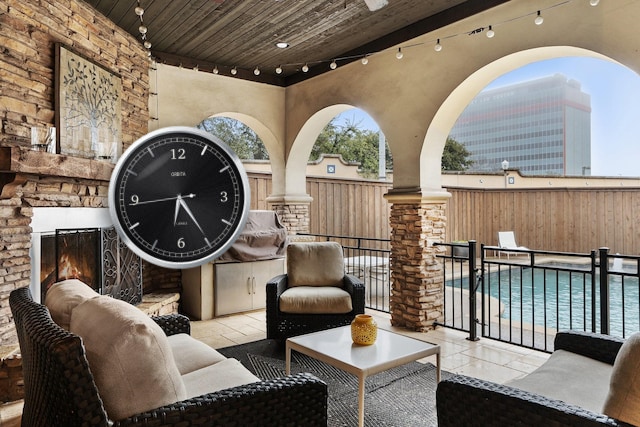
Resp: {"hour": 6, "minute": 24, "second": 44}
